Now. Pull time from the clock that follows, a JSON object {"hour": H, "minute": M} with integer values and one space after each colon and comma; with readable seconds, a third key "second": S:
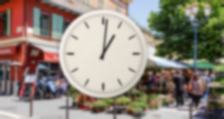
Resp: {"hour": 1, "minute": 1}
